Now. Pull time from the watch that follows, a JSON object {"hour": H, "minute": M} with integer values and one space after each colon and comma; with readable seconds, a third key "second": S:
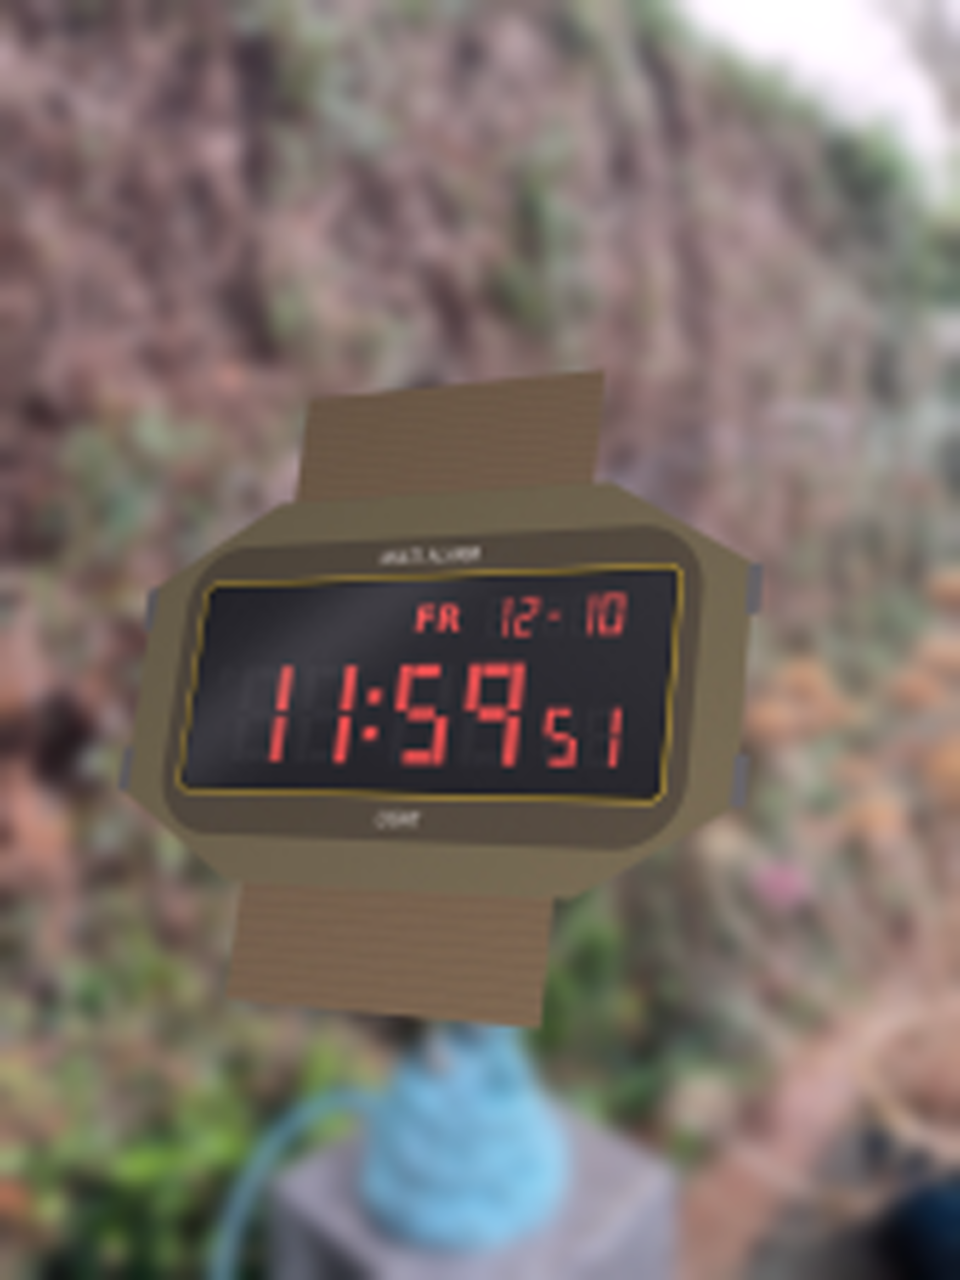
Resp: {"hour": 11, "minute": 59, "second": 51}
